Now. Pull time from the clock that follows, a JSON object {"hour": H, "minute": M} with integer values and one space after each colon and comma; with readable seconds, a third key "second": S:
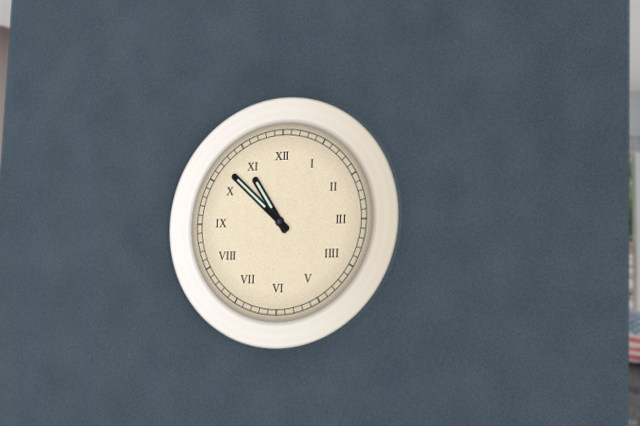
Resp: {"hour": 10, "minute": 52}
